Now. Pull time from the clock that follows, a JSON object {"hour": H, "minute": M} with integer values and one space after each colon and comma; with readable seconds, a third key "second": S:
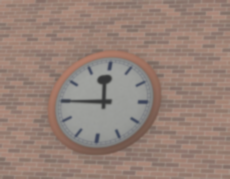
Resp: {"hour": 11, "minute": 45}
